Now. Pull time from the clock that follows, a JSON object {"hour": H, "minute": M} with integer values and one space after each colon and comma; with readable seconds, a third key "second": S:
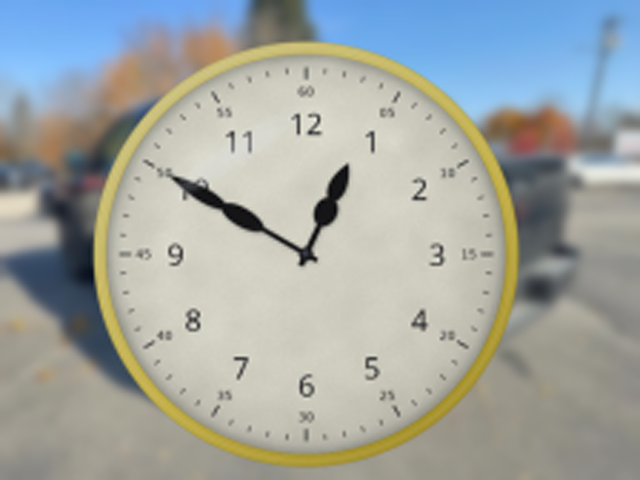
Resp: {"hour": 12, "minute": 50}
